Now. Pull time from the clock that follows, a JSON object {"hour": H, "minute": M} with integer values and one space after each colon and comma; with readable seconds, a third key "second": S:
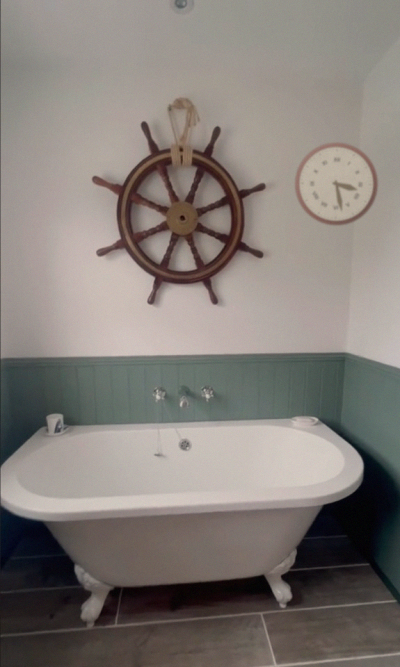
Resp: {"hour": 3, "minute": 28}
